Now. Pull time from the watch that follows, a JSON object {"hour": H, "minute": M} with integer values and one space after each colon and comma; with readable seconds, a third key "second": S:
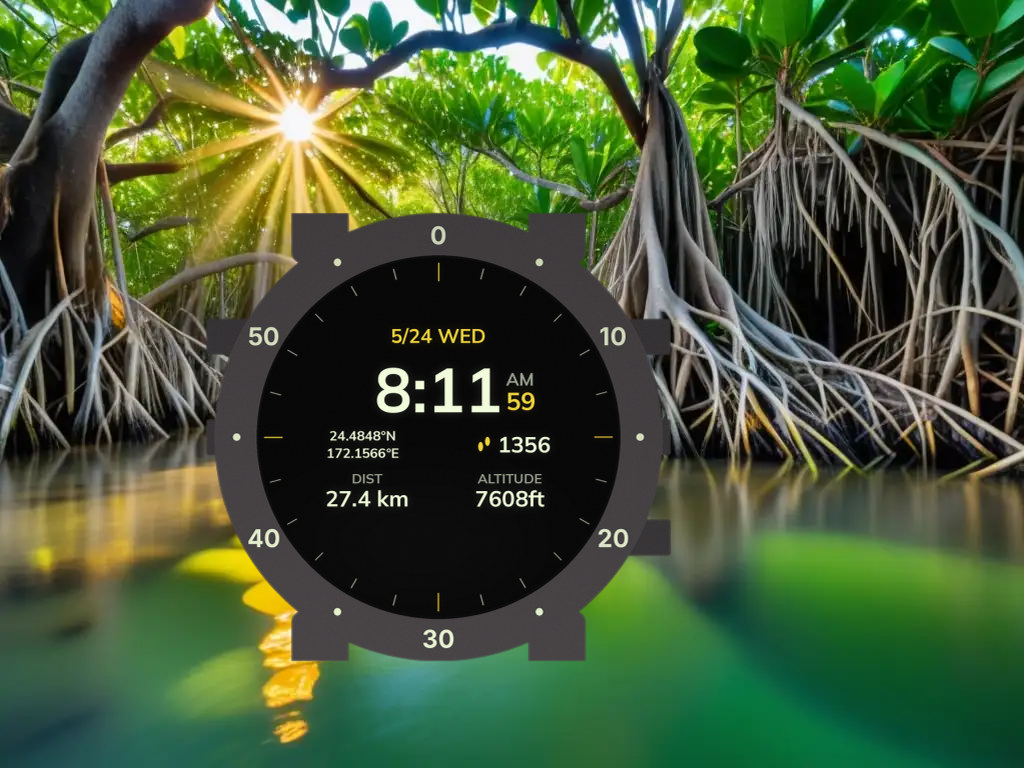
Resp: {"hour": 8, "minute": 11, "second": 59}
